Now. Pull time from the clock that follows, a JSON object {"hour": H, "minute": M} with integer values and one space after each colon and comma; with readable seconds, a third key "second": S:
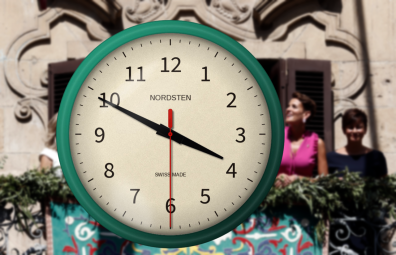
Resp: {"hour": 3, "minute": 49, "second": 30}
